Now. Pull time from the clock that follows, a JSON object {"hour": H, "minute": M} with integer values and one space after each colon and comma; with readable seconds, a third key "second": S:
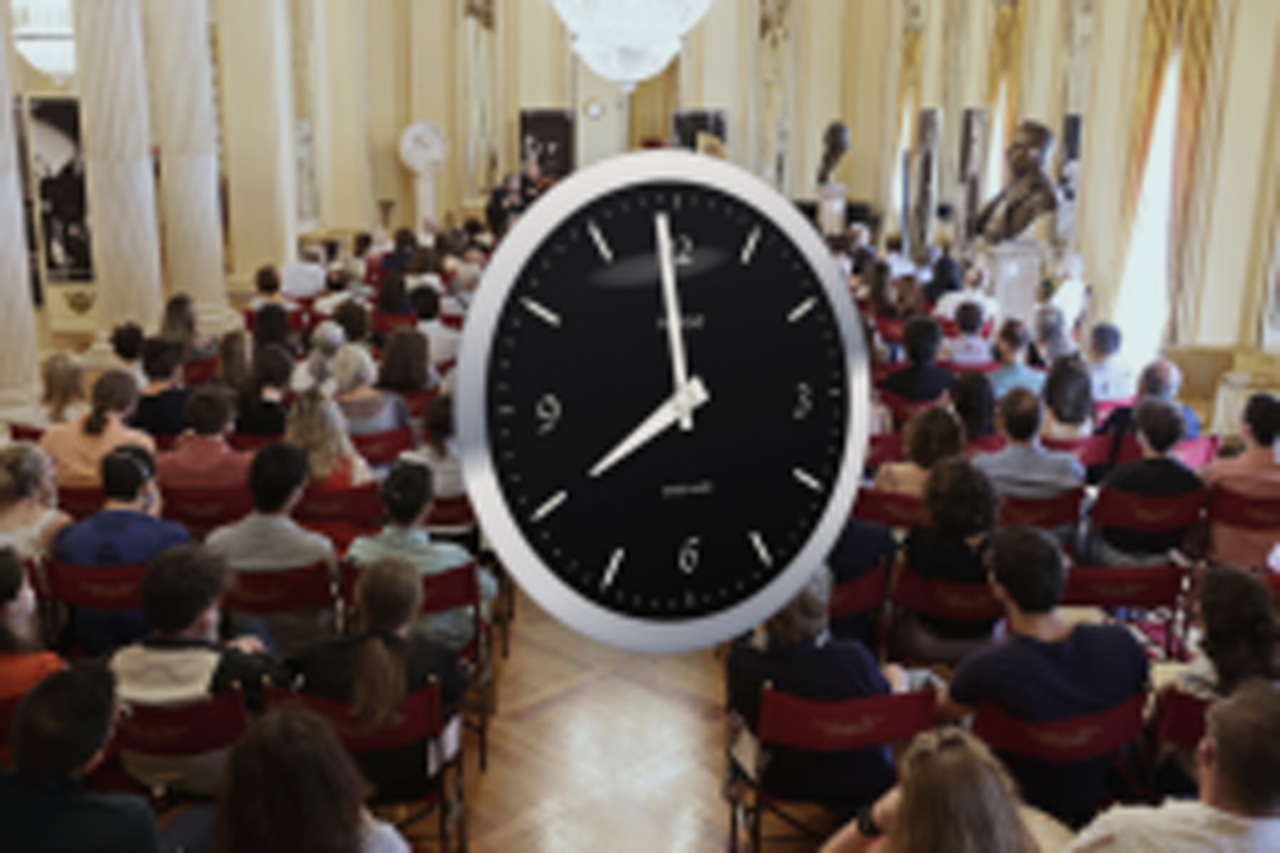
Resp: {"hour": 7, "minute": 59}
